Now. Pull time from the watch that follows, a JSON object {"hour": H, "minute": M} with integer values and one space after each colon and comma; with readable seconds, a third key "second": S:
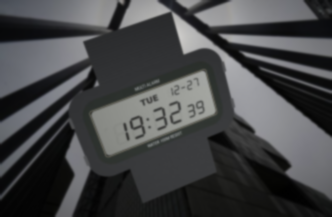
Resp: {"hour": 19, "minute": 32, "second": 39}
